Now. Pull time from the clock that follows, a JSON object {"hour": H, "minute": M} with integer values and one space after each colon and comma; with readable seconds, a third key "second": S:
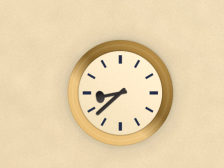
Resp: {"hour": 8, "minute": 38}
